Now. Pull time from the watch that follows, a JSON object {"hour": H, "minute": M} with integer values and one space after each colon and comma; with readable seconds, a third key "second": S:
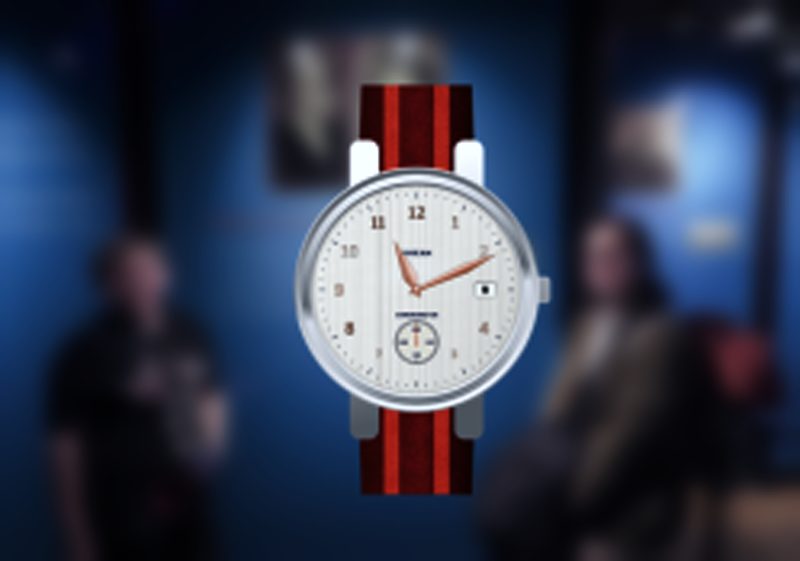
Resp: {"hour": 11, "minute": 11}
